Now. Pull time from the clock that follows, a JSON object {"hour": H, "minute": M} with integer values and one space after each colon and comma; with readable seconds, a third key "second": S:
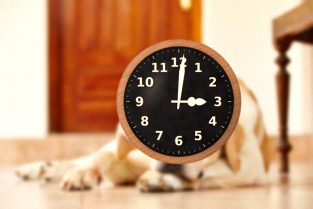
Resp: {"hour": 3, "minute": 1}
